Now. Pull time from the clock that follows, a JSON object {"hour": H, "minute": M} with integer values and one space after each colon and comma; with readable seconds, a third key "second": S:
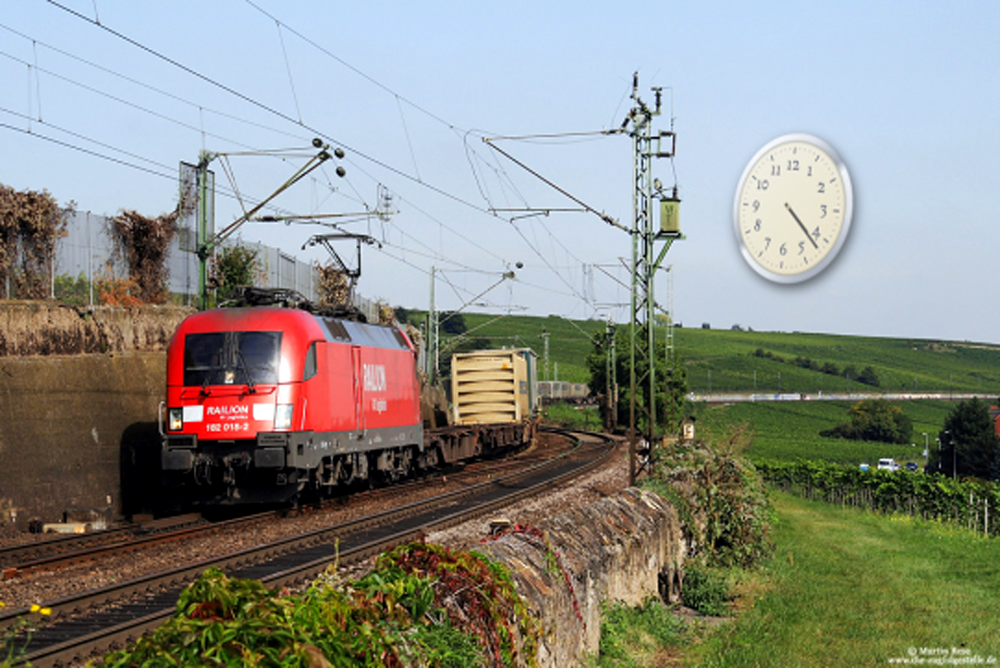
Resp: {"hour": 4, "minute": 22}
